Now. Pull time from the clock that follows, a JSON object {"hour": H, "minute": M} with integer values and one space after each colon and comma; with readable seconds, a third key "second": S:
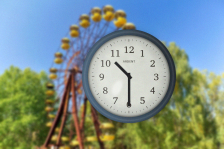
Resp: {"hour": 10, "minute": 30}
